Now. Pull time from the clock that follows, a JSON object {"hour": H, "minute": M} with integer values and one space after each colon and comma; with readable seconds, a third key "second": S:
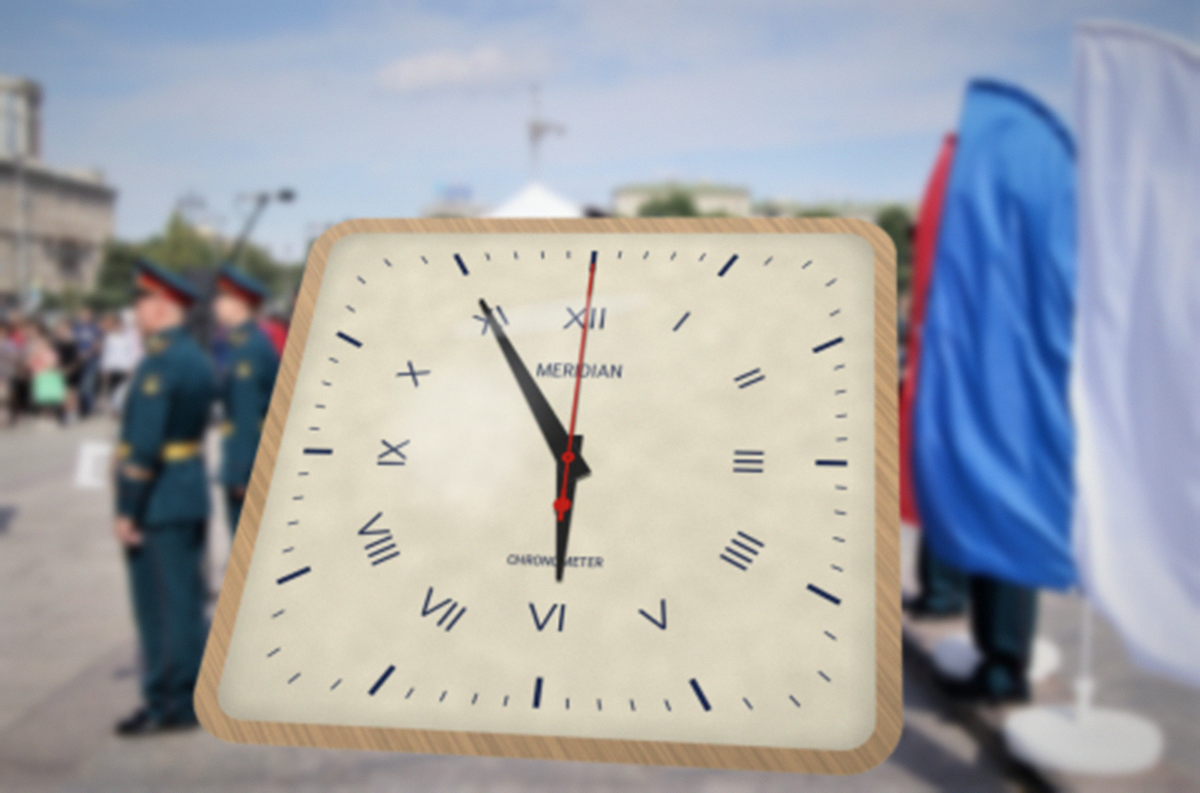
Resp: {"hour": 5, "minute": 55, "second": 0}
